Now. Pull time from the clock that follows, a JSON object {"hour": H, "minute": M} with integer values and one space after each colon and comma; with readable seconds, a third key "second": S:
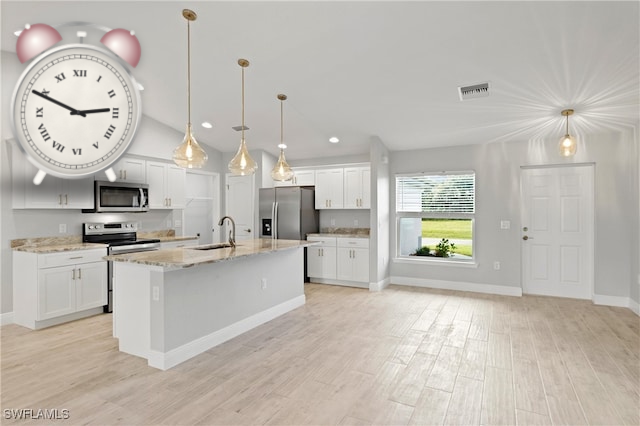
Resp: {"hour": 2, "minute": 49}
